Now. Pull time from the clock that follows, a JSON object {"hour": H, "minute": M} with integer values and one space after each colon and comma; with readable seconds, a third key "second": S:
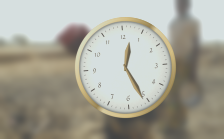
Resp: {"hour": 12, "minute": 26}
